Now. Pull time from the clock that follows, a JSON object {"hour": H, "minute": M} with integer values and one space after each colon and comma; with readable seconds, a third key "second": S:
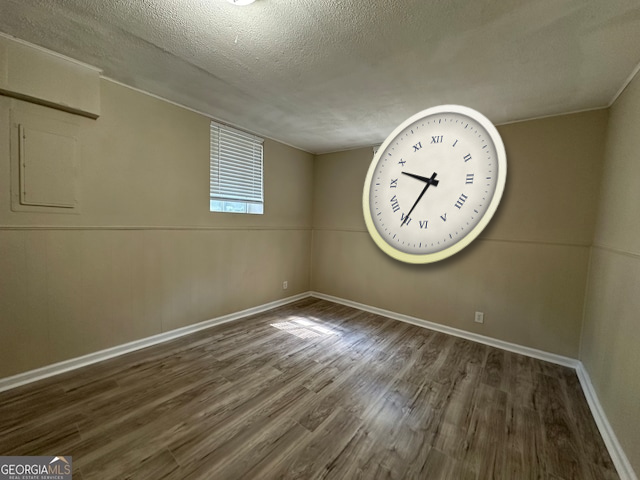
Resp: {"hour": 9, "minute": 35}
